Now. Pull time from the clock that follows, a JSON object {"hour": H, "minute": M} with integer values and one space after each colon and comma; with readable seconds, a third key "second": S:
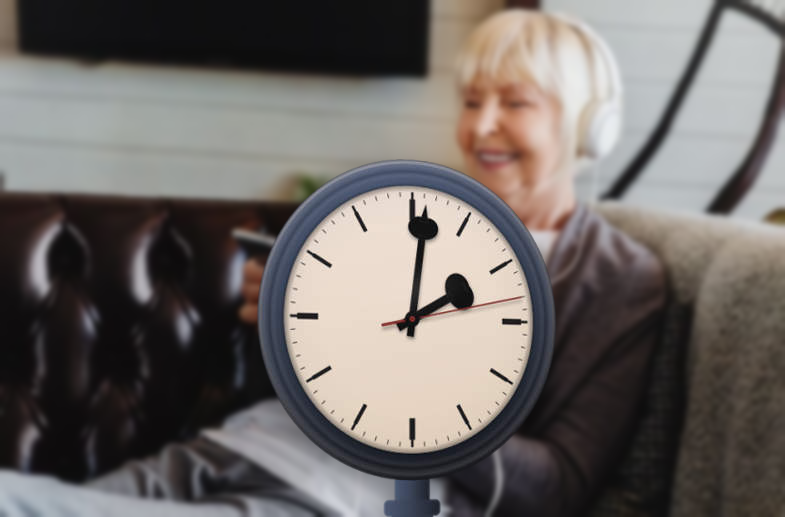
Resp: {"hour": 2, "minute": 1, "second": 13}
